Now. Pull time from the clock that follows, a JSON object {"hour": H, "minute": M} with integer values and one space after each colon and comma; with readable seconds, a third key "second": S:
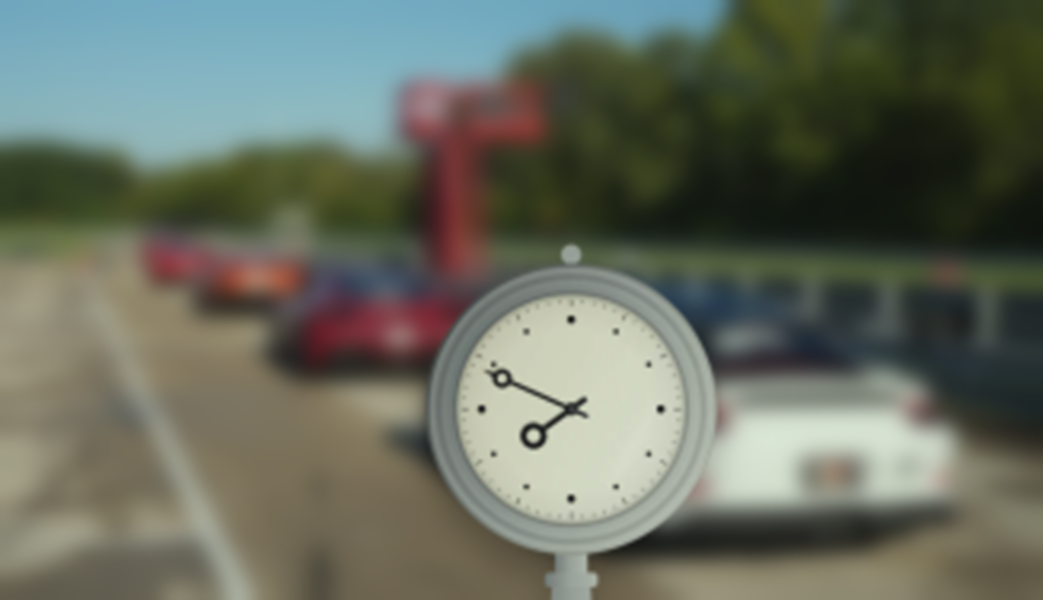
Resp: {"hour": 7, "minute": 49}
